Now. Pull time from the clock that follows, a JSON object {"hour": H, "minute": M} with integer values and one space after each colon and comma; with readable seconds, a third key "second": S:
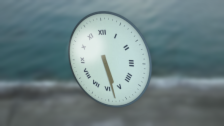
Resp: {"hour": 5, "minute": 28}
